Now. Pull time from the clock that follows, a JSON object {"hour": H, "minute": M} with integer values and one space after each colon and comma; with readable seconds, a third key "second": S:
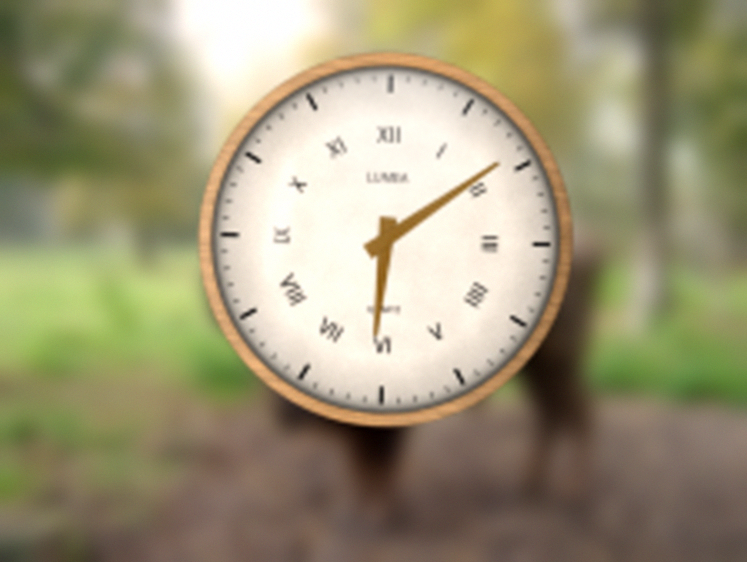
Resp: {"hour": 6, "minute": 9}
